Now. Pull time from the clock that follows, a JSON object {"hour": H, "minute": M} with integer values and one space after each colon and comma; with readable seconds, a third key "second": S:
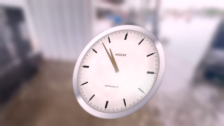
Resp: {"hour": 10, "minute": 53}
